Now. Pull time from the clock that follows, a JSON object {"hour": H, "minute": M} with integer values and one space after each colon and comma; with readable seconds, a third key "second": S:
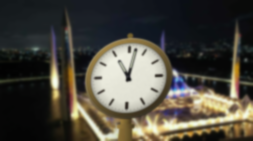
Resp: {"hour": 11, "minute": 2}
